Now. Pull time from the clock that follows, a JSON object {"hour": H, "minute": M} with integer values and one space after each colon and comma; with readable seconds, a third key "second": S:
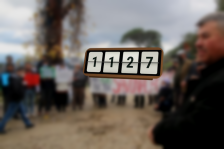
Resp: {"hour": 11, "minute": 27}
